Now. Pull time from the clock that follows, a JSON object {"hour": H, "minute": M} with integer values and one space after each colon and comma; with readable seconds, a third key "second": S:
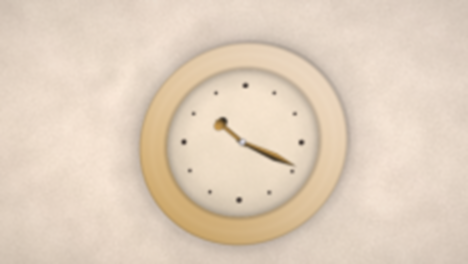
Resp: {"hour": 10, "minute": 19}
